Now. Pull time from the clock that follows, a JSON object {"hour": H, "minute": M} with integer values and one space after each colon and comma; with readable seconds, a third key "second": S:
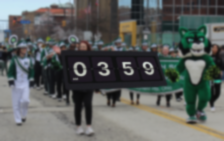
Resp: {"hour": 3, "minute": 59}
